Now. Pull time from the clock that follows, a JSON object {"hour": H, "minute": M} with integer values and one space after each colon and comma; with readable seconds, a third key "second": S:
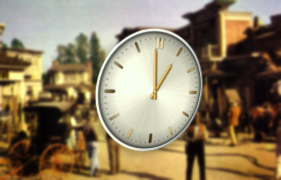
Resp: {"hour": 12, "minute": 59}
